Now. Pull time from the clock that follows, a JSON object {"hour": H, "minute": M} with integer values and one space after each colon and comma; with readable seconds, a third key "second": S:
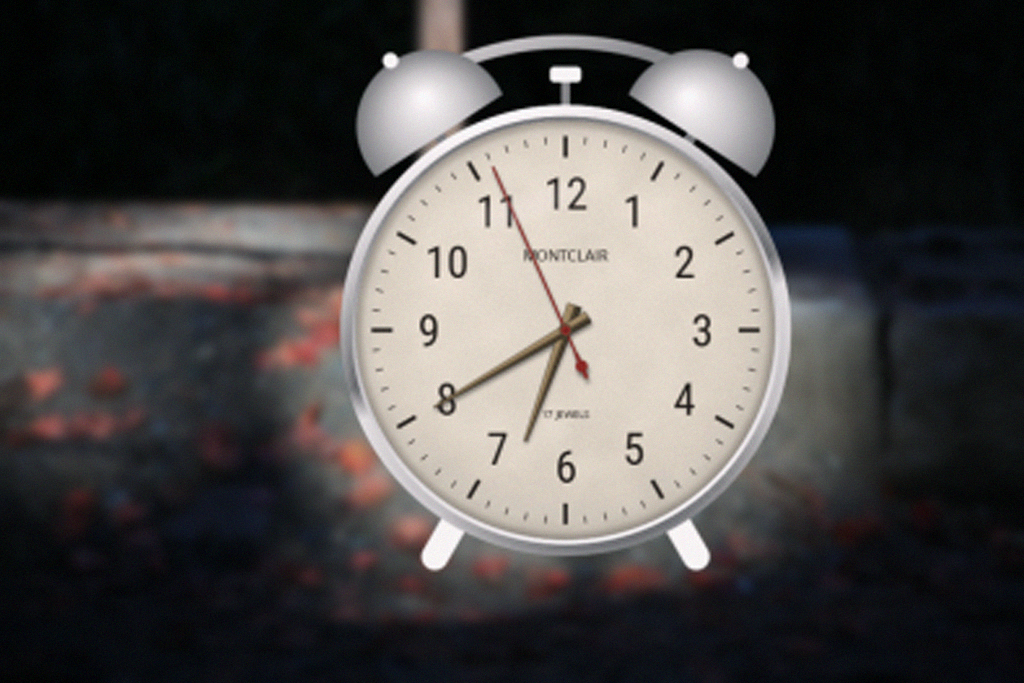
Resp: {"hour": 6, "minute": 39, "second": 56}
